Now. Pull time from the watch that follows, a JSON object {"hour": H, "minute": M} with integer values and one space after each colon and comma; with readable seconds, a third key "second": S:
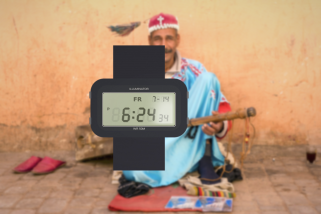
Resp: {"hour": 6, "minute": 24, "second": 34}
